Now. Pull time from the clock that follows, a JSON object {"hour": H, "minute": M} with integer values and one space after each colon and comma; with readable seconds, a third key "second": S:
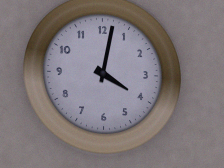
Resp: {"hour": 4, "minute": 2}
